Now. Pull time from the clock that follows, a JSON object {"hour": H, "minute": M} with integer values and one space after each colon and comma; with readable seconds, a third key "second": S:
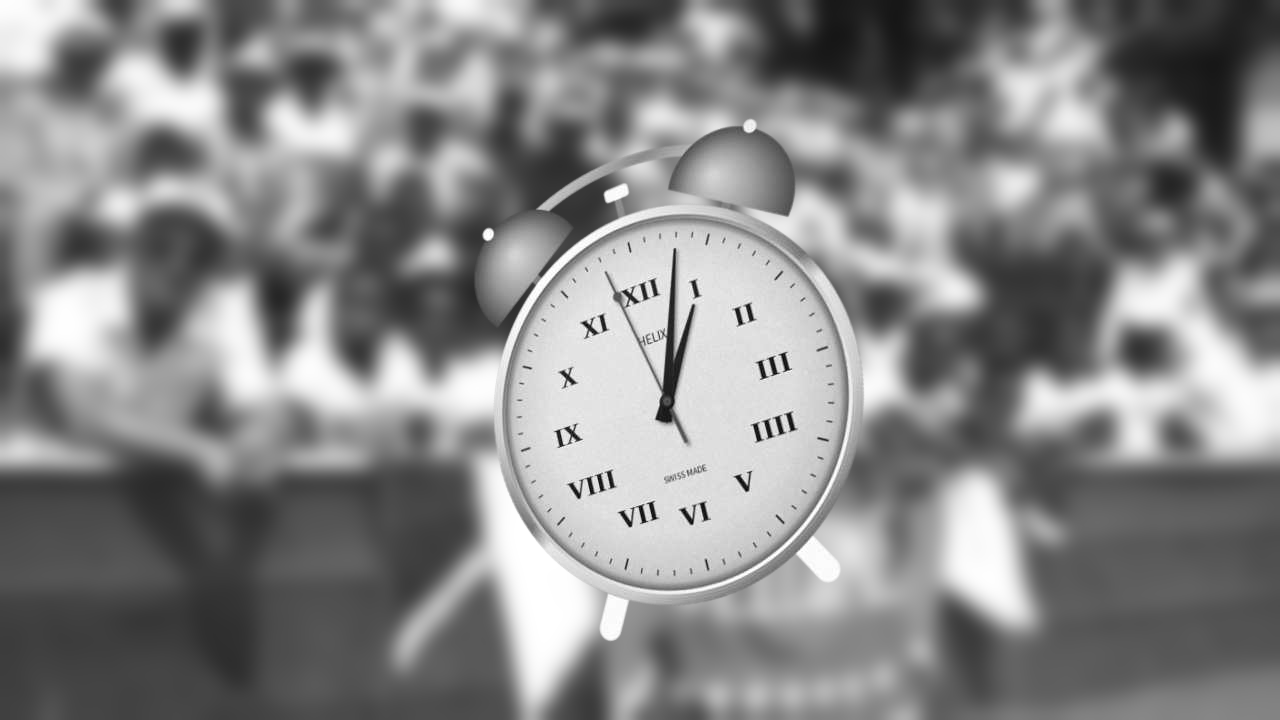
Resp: {"hour": 1, "minute": 2, "second": 58}
